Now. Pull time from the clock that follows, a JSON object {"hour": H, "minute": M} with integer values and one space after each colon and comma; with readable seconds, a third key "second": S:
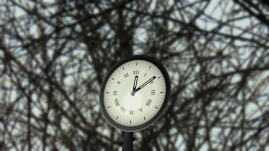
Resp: {"hour": 12, "minute": 9}
